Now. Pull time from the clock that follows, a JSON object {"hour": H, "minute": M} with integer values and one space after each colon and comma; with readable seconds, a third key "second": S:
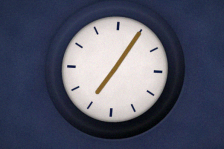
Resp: {"hour": 7, "minute": 5}
